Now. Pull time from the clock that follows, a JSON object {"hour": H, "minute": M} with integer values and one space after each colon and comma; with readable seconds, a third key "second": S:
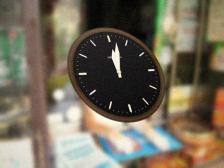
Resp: {"hour": 12, "minute": 2}
